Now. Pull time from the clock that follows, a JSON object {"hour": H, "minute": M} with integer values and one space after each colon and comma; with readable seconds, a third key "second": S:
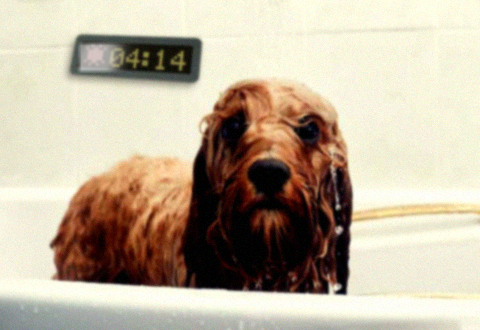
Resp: {"hour": 4, "minute": 14}
